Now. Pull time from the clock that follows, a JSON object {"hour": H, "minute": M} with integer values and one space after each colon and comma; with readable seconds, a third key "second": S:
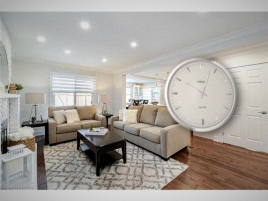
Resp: {"hour": 10, "minute": 3}
